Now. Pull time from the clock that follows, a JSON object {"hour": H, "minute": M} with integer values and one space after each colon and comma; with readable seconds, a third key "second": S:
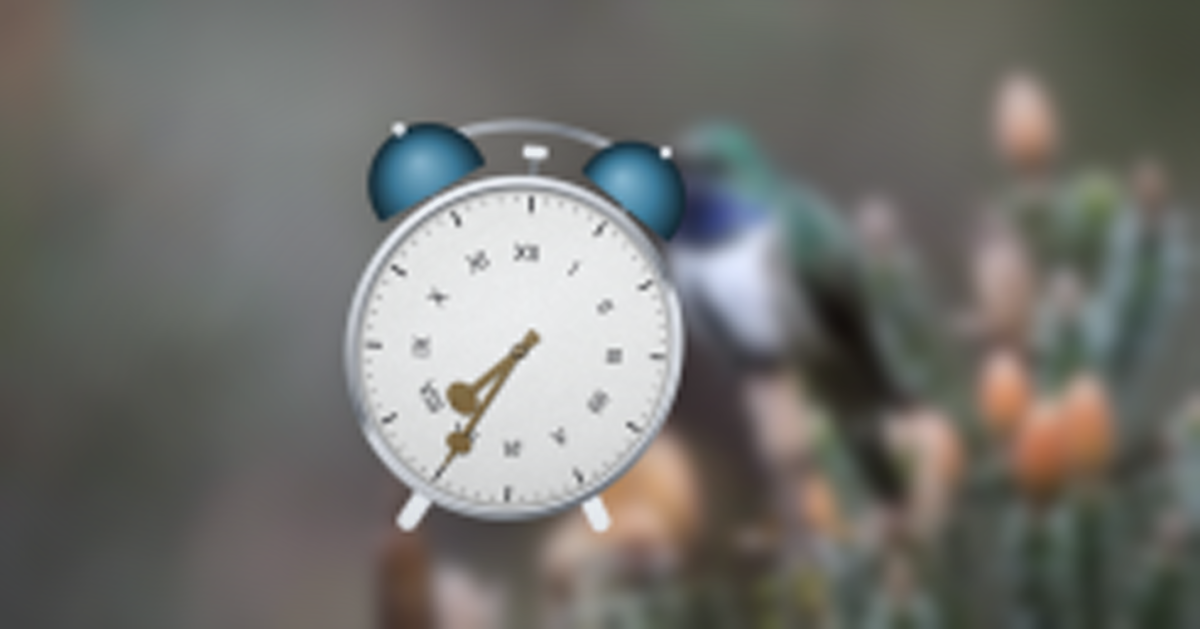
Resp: {"hour": 7, "minute": 35}
